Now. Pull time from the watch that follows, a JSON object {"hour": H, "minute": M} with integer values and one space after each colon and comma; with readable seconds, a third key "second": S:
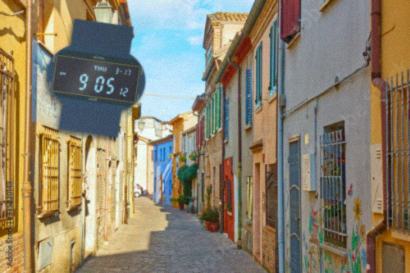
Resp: {"hour": 9, "minute": 5}
